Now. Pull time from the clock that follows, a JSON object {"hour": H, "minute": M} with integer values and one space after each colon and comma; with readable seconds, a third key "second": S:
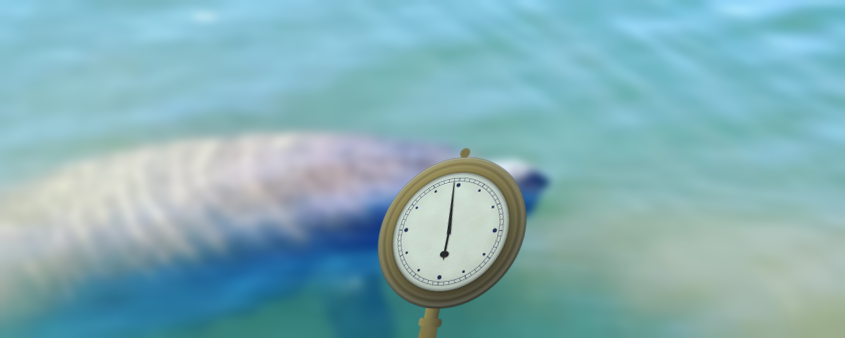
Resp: {"hour": 5, "minute": 59}
